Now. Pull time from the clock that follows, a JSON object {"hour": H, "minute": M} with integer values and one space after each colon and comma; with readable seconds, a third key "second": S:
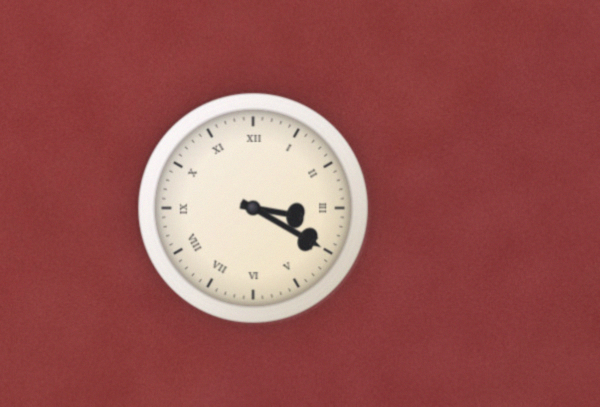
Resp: {"hour": 3, "minute": 20}
